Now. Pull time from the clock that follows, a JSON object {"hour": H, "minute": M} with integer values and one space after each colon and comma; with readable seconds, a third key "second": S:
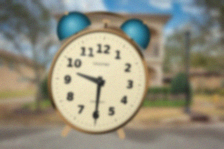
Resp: {"hour": 9, "minute": 30}
